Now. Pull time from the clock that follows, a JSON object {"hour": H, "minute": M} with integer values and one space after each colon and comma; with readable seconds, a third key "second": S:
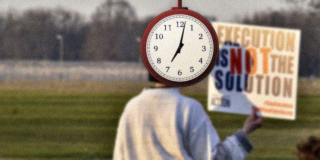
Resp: {"hour": 7, "minute": 2}
